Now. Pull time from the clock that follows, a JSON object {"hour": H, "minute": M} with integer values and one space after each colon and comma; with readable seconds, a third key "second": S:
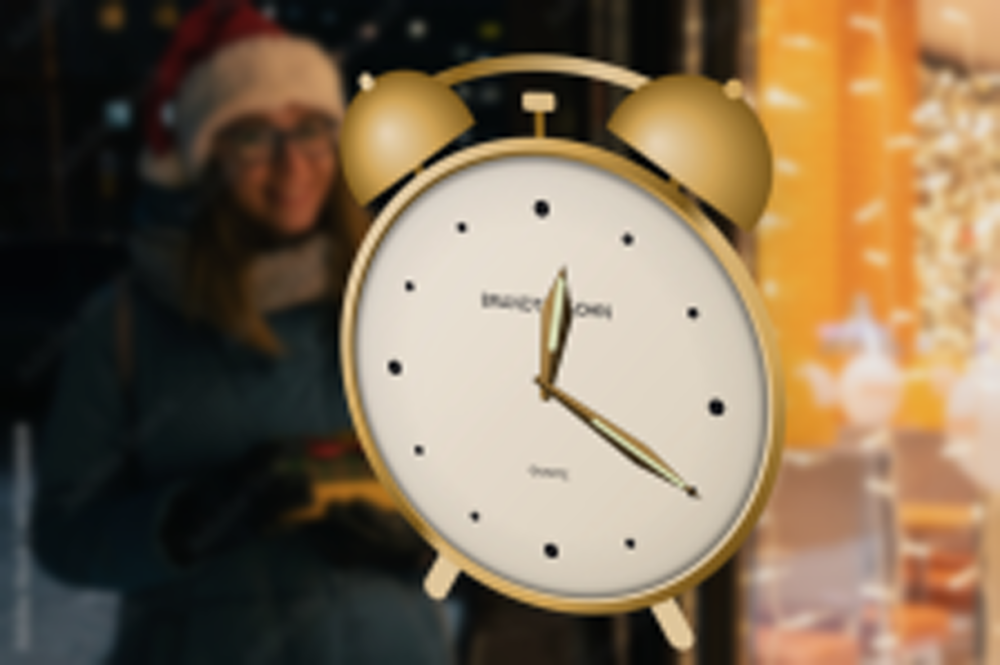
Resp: {"hour": 12, "minute": 20}
